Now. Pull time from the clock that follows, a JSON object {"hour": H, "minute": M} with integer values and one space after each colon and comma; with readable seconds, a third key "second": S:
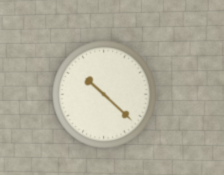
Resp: {"hour": 10, "minute": 22}
